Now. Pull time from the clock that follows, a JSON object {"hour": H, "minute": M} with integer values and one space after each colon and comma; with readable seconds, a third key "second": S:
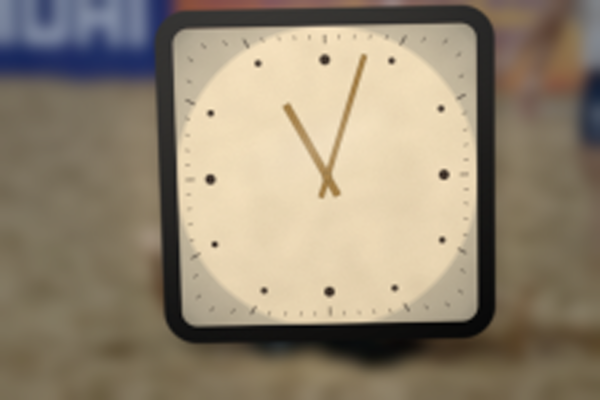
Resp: {"hour": 11, "minute": 3}
